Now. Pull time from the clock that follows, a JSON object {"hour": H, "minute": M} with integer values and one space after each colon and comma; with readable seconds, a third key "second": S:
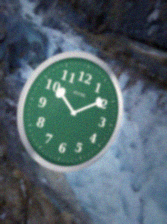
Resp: {"hour": 10, "minute": 9}
